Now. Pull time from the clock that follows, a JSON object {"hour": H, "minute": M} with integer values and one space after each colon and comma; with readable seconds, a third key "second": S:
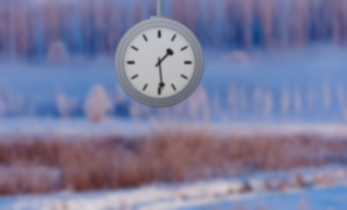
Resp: {"hour": 1, "minute": 29}
